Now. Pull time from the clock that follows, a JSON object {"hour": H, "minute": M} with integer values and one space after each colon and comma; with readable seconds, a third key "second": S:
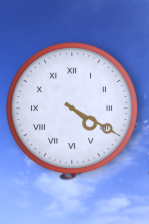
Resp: {"hour": 4, "minute": 20}
